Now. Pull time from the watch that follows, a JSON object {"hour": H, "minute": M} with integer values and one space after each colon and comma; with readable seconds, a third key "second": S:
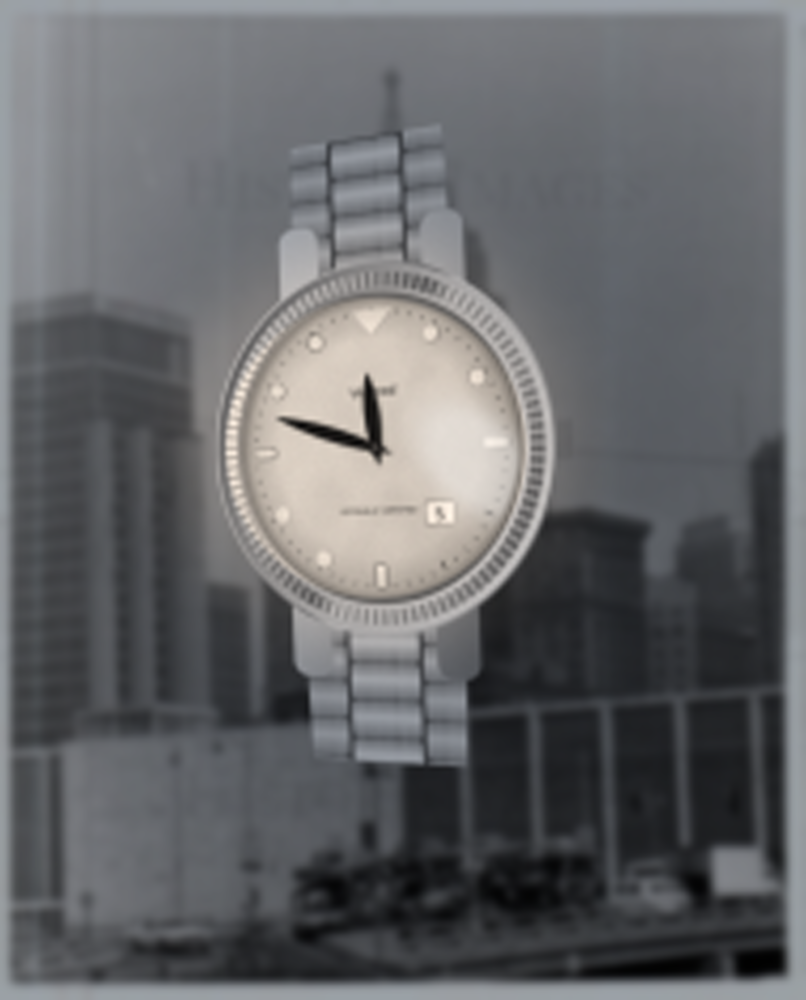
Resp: {"hour": 11, "minute": 48}
